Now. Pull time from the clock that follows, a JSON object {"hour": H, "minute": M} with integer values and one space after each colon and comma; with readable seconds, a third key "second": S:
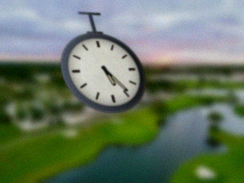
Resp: {"hour": 5, "minute": 24}
